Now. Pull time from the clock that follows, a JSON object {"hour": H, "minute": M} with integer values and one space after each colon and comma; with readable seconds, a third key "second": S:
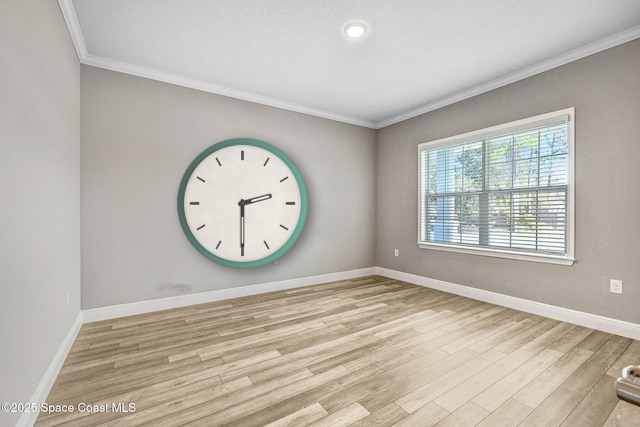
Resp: {"hour": 2, "minute": 30}
